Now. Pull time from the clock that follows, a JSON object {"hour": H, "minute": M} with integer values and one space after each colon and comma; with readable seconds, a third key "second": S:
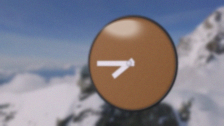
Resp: {"hour": 7, "minute": 45}
